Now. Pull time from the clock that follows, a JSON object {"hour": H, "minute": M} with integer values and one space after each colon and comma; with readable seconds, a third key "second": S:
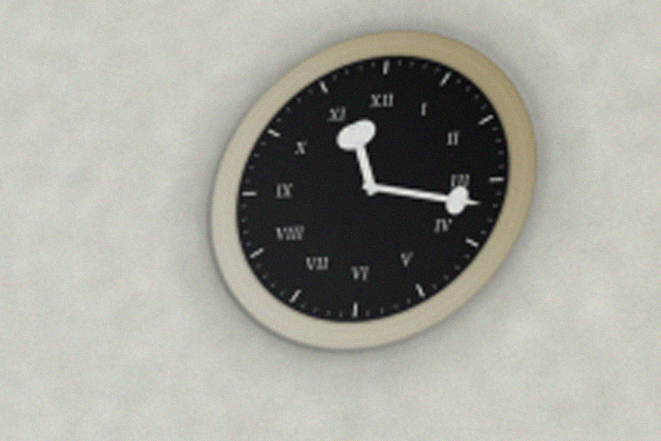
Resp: {"hour": 11, "minute": 17}
